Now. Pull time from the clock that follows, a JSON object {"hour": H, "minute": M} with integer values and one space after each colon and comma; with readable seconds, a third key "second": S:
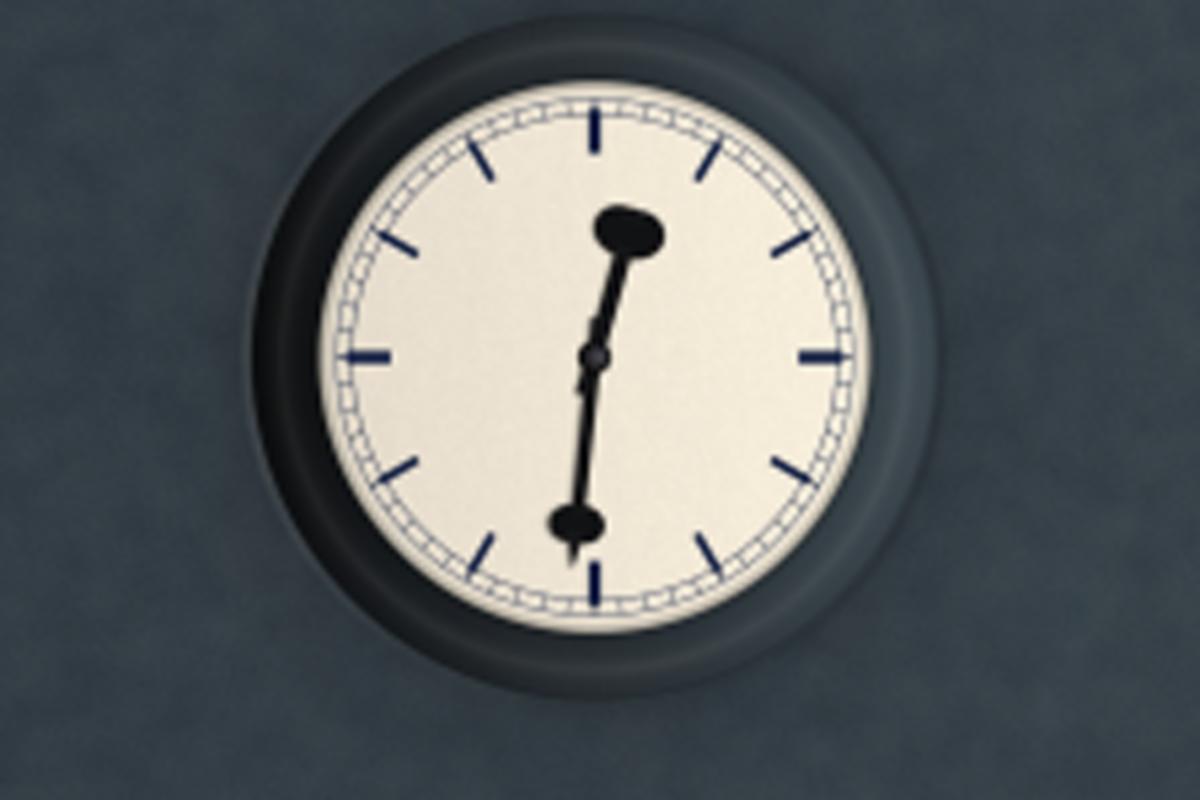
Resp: {"hour": 12, "minute": 31}
